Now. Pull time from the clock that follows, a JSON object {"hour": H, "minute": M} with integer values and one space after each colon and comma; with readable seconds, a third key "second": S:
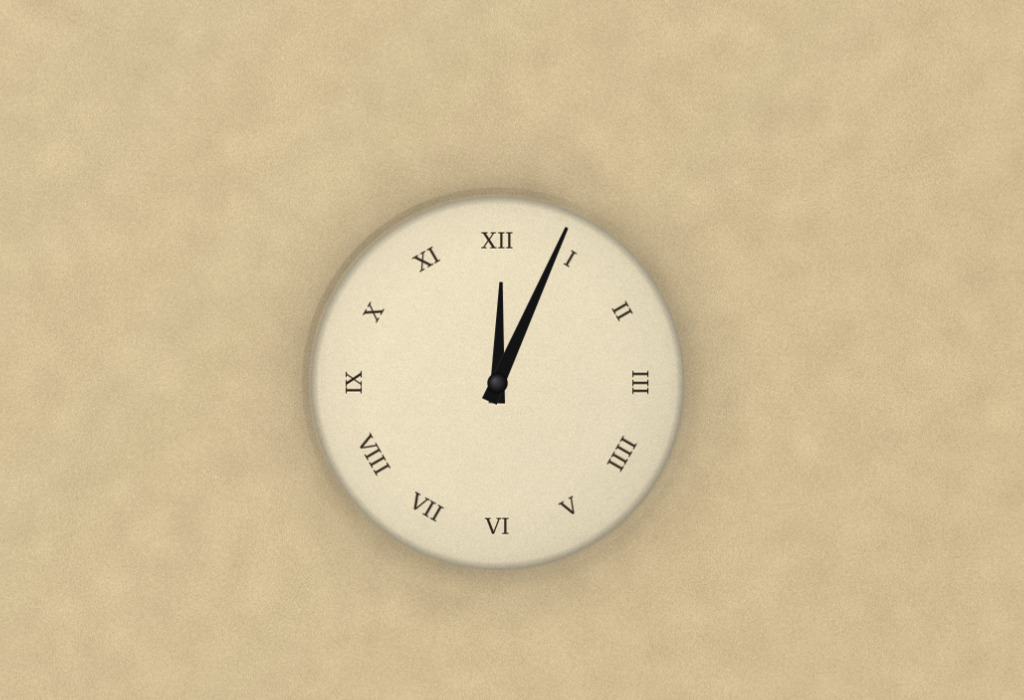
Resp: {"hour": 12, "minute": 4}
